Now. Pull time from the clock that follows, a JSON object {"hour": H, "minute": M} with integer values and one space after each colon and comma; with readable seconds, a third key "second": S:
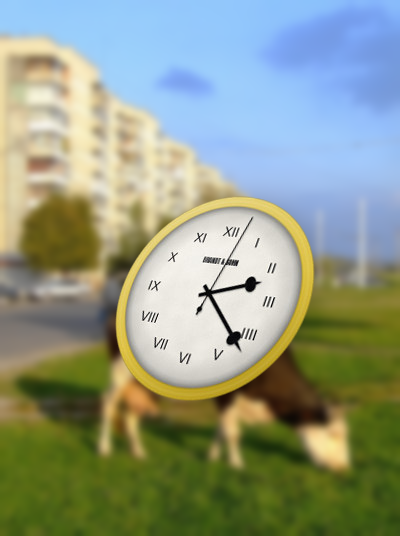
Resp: {"hour": 2, "minute": 22, "second": 2}
